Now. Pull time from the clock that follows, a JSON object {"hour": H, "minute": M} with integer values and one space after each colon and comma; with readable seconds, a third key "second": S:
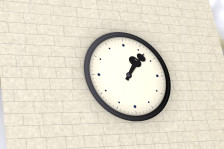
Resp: {"hour": 1, "minute": 7}
